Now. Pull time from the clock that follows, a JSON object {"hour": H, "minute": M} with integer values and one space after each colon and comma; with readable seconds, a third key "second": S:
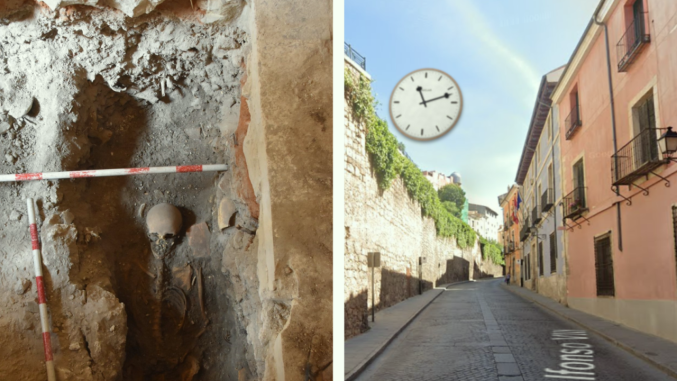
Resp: {"hour": 11, "minute": 12}
